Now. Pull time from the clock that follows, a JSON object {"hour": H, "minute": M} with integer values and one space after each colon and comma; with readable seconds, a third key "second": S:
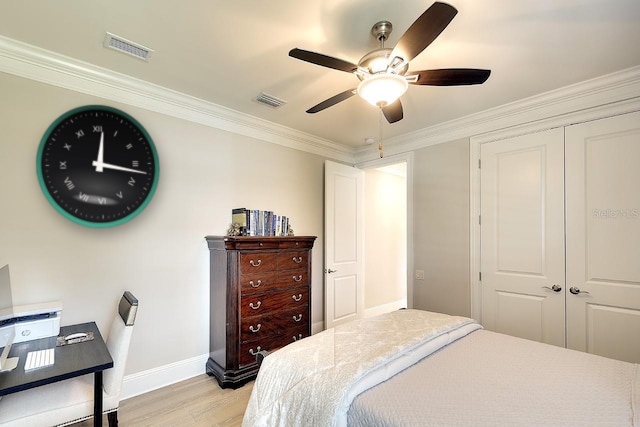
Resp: {"hour": 12, "minute": 17}
